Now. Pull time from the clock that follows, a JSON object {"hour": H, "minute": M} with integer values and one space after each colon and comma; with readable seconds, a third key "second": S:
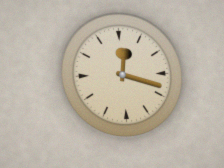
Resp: {"hour": 12, "minute": 18}
